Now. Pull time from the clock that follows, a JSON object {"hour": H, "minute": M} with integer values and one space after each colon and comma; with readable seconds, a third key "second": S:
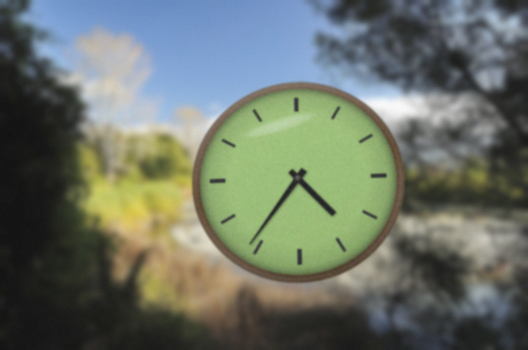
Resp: {"hour": 4, "minute": 36}
